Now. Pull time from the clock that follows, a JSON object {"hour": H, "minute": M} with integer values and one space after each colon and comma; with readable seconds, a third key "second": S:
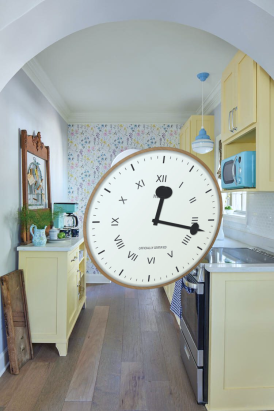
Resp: {"hour": 12, "minute": 17}
